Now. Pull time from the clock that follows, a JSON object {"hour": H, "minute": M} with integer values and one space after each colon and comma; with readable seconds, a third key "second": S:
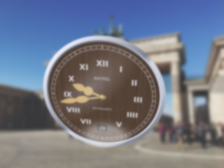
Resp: {"hour": 9, "minute": 43}
